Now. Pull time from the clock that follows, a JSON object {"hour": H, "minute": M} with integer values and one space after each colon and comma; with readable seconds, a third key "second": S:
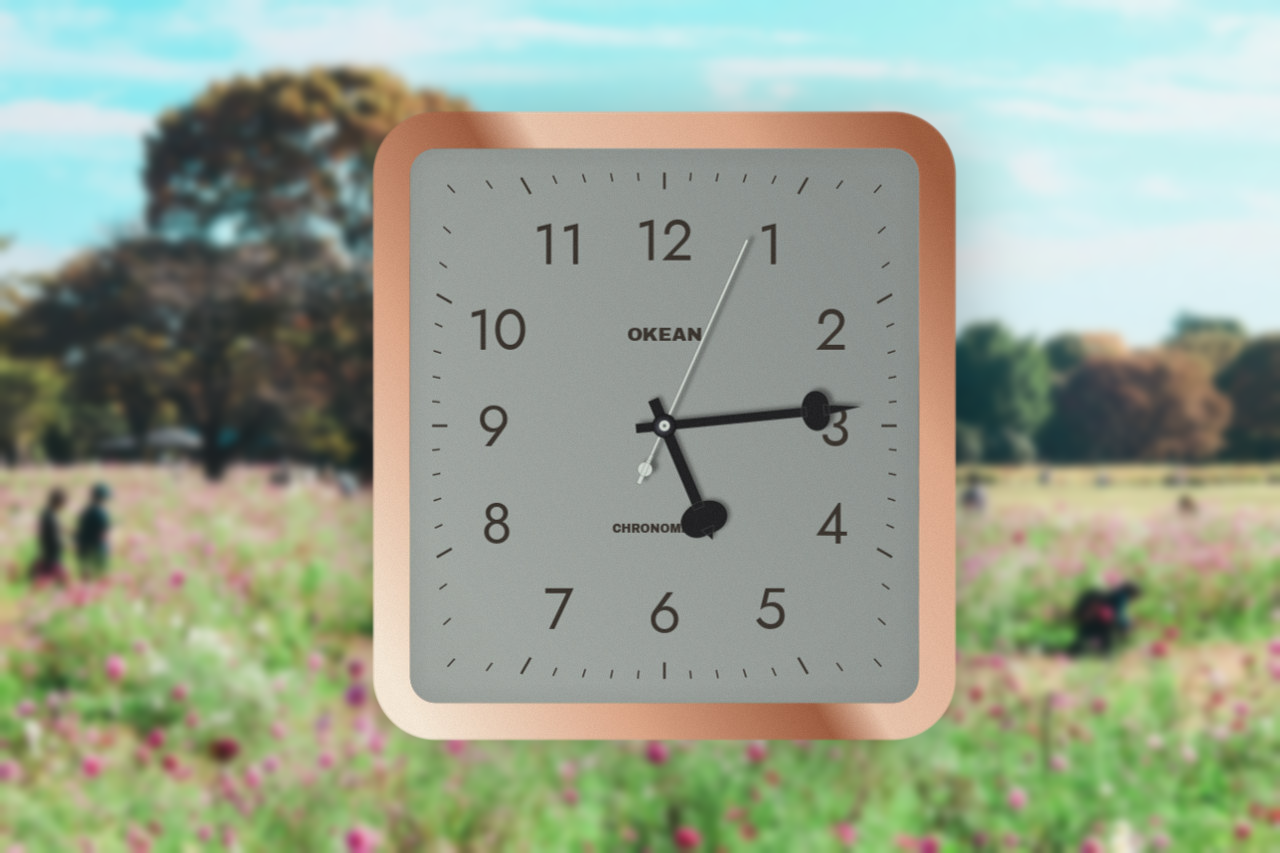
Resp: {"hour": 5, "minute": 14, "second": 4}
